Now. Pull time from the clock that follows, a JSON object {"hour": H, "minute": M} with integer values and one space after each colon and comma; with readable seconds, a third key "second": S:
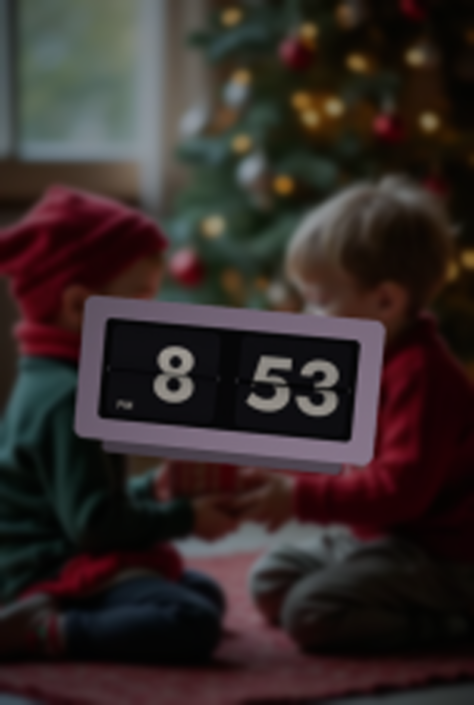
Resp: {"hour": 8, "minute": 53}
